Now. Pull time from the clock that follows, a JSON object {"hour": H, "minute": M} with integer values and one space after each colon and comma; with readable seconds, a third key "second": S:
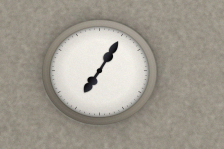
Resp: {"hour": 7, "minute": 5}
